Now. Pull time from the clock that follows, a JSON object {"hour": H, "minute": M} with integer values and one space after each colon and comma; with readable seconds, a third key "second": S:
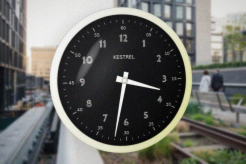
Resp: {"hour": 3, "minute": 32}
